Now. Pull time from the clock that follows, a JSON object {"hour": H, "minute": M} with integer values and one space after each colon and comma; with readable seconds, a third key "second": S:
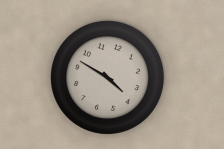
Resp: {"hour": 3, "minute": 47}
